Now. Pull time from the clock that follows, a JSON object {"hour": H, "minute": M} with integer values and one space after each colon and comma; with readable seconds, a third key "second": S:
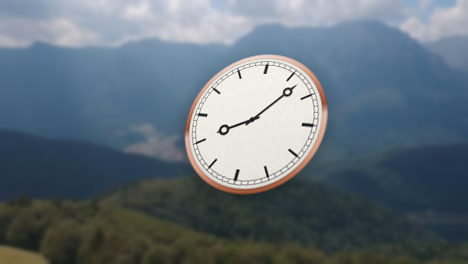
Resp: {"hour": 8, "minute": 7}
